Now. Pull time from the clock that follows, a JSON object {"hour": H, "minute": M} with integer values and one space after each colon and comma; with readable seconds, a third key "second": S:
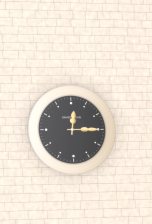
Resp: {"hour": 12, "minute": 15}
